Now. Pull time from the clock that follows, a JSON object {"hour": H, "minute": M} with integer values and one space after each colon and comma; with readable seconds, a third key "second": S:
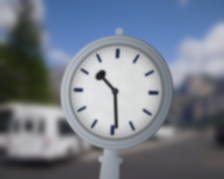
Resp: {"hour": 10, "minute": 29}
